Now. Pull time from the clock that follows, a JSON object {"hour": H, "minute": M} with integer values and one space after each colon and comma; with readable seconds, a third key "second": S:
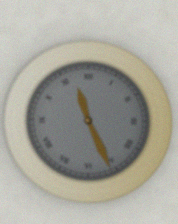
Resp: {"hour": 11, "minute": 26}
